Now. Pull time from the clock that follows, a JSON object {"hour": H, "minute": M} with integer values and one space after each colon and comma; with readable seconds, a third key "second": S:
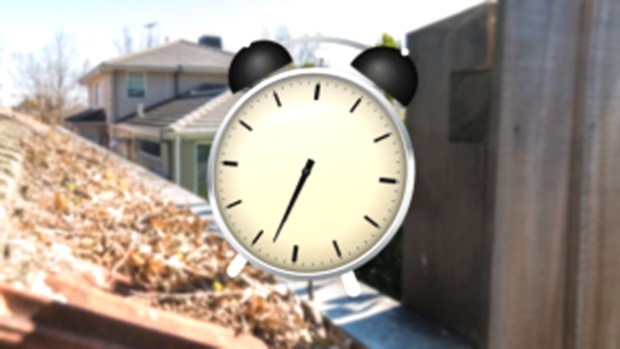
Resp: {"hour": 6, "minute": 33}
